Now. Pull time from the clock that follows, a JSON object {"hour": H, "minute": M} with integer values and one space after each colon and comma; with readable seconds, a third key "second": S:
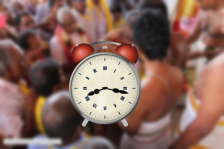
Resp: {"hour": 8, "minute": 17}
